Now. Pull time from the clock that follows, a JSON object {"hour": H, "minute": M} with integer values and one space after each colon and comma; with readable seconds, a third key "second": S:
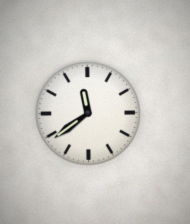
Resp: {"hour": 11, "minute": 39}
